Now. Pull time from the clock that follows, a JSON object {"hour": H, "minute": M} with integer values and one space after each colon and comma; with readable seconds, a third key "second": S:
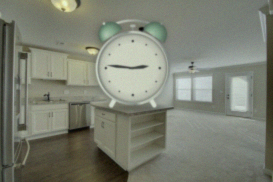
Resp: {"hour": 2, "minute": 46}
